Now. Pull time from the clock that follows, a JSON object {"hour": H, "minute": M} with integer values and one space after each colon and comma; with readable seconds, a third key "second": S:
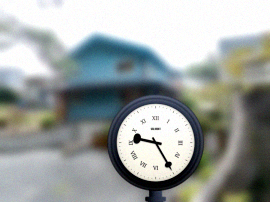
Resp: {"hour": 9, "minute": 25}
